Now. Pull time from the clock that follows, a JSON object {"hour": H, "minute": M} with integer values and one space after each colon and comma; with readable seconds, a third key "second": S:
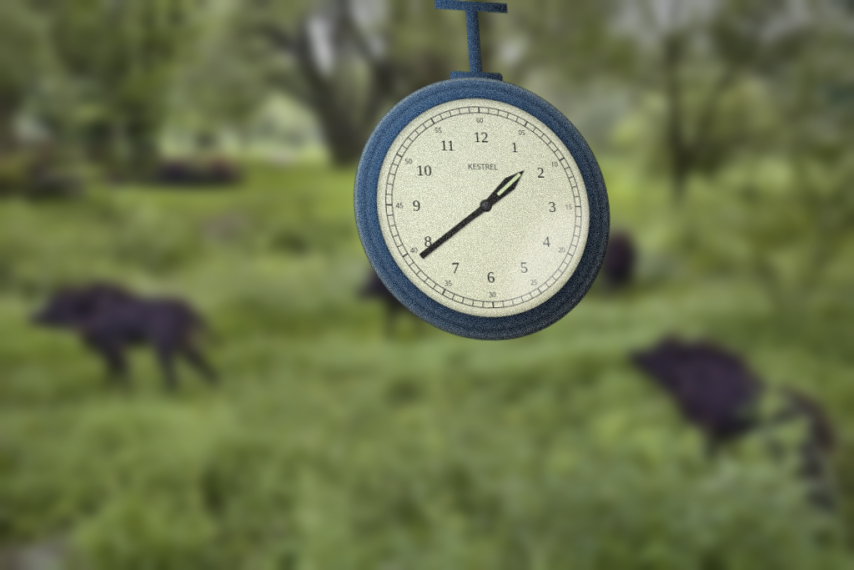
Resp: {"hour": 1, "minute": 39}
